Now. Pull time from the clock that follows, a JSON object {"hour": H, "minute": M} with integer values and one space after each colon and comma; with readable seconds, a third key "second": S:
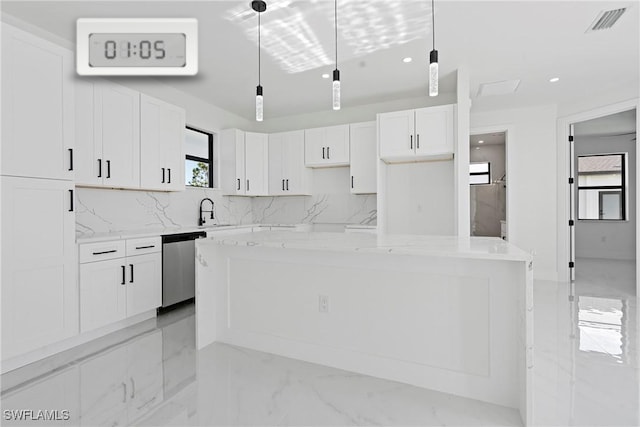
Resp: {"hour": 1, "minute": 5}
